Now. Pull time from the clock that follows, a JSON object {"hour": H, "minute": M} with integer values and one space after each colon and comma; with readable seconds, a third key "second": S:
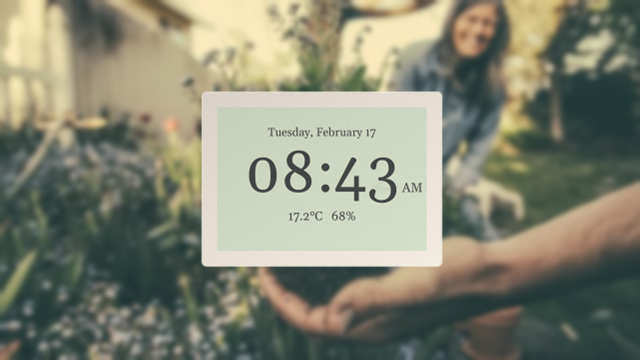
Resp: {"hour": 8, "minute": 43}
